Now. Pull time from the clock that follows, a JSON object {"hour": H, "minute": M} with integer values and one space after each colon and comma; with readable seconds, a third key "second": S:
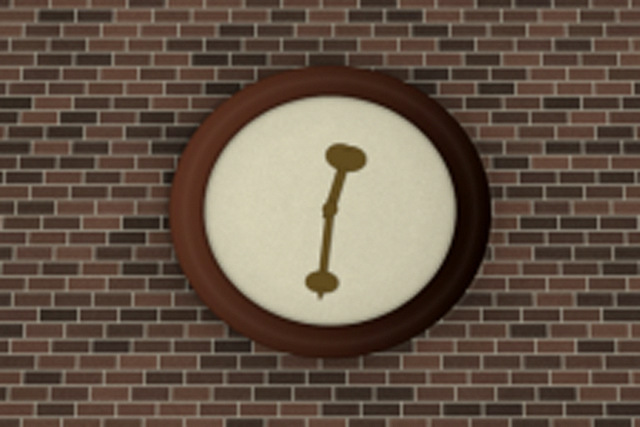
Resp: {"hour": 12, "minute": 31}
